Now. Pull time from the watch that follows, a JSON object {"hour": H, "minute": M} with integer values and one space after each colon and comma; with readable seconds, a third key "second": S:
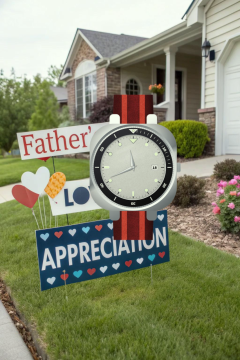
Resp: {"hour": 11, "minute": 41}
